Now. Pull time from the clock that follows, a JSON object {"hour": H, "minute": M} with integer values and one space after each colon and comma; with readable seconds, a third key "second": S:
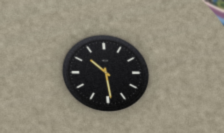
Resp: {"hour": 10, "minute": 29}
